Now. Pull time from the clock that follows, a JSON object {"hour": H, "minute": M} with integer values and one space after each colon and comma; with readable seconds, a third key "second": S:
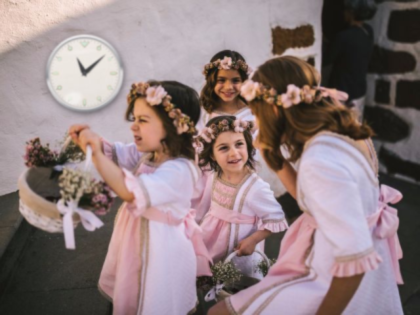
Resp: {"hour": 11, "minute": 8}
